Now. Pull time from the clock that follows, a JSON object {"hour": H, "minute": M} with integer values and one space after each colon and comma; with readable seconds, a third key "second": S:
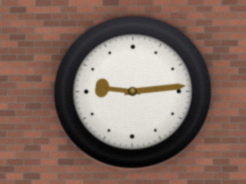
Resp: {"hour": 9, "minute": 14}
